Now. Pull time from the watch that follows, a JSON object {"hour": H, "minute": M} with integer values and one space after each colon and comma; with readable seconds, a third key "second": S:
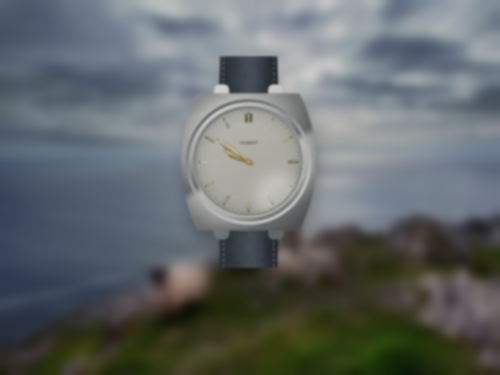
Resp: {"hour": 9, "minute": 51}
